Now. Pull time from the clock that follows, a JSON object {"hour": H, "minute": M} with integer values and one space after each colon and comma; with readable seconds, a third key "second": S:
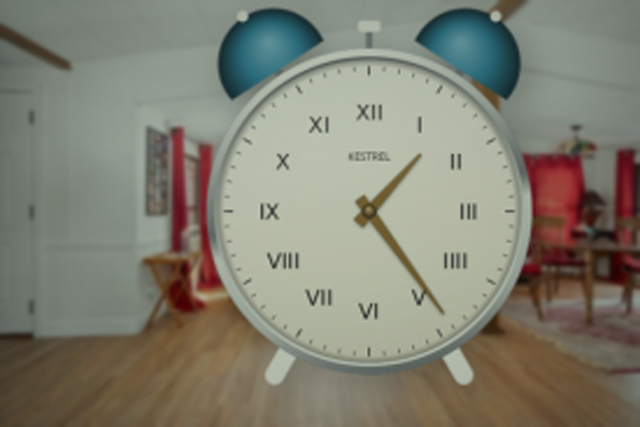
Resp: {"hour": 1, "minute": 24}
